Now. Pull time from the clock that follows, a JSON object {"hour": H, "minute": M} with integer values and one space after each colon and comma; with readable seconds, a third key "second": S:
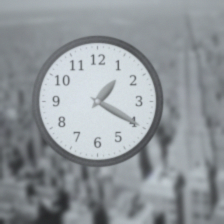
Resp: {"hour": 1, "minute": 20}
